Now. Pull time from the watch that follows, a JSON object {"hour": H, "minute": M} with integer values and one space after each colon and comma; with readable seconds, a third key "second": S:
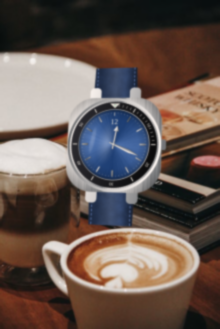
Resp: {"hour": 12, "minute": 19}
